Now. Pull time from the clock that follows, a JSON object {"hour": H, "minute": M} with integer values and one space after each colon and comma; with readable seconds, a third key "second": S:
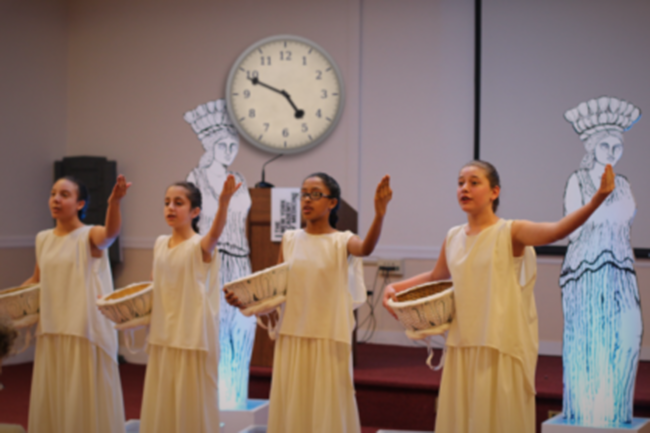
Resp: {"hour": 4, "minute": 49}
